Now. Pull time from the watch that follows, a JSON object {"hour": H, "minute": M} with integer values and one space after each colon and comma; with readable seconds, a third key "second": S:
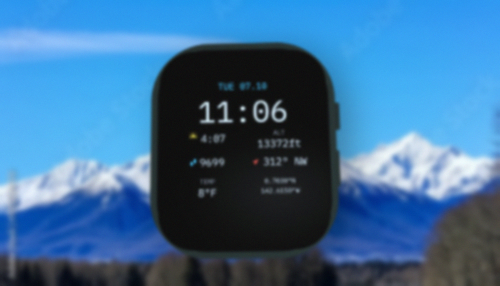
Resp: {"hour": 11, "minute": 6}
